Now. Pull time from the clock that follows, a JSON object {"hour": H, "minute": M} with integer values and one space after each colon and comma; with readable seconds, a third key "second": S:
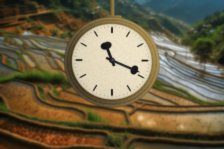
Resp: {"hour": 11, "minute": 19}
